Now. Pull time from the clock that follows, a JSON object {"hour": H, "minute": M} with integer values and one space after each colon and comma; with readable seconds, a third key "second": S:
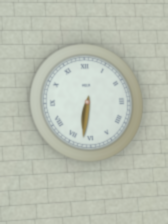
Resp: {"hour": 6, "minute": 32}
